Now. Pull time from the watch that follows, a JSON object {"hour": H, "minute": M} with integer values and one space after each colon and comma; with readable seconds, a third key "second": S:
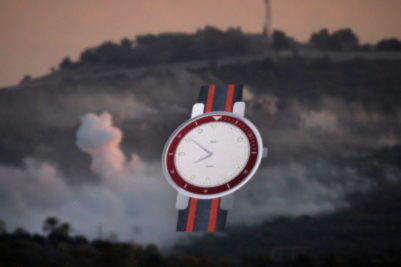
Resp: {"hour": 7, "minute": 51}
